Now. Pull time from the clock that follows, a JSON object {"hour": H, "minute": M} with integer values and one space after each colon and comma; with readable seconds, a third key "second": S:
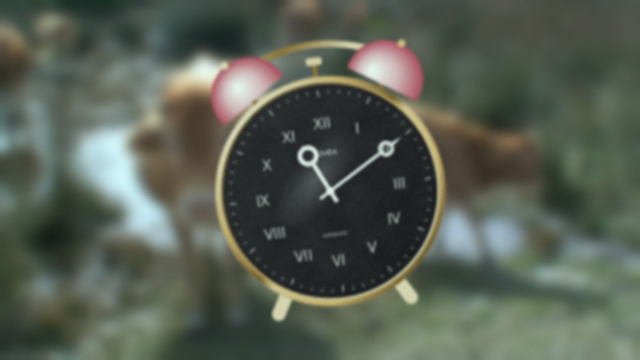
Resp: {"hour": 11, "minute": 10}
